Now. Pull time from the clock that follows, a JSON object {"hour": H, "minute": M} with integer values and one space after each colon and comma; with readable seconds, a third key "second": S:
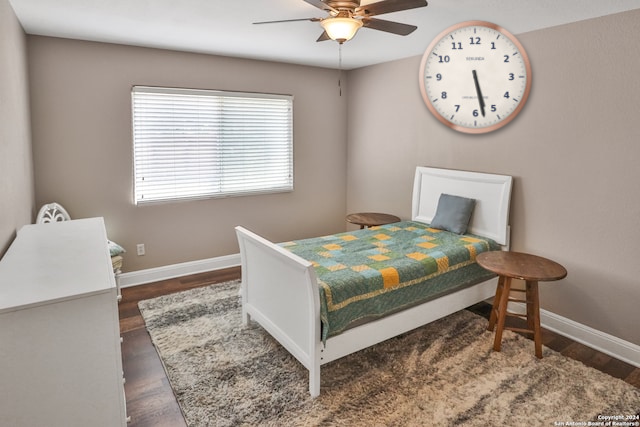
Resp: {"hour": 5, "minute": 28}
